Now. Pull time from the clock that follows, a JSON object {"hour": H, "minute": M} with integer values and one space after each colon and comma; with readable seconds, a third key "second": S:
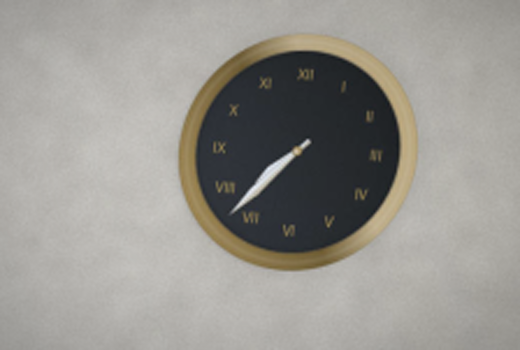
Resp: {"hour": 7, "minute": 37}
